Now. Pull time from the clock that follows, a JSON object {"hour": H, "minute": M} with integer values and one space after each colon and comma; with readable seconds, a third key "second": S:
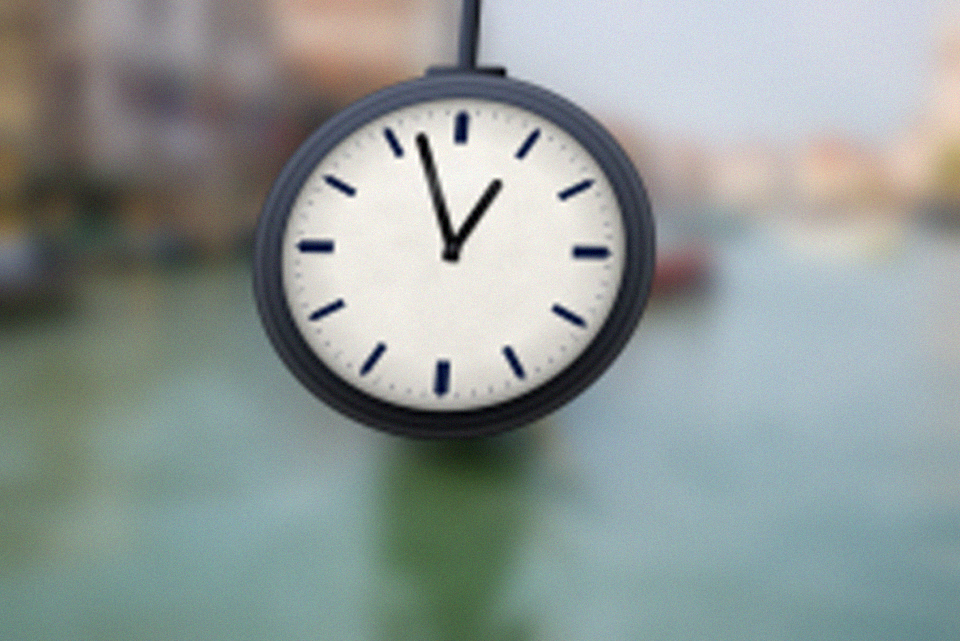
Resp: {"hour": 12, "minute": 57}
